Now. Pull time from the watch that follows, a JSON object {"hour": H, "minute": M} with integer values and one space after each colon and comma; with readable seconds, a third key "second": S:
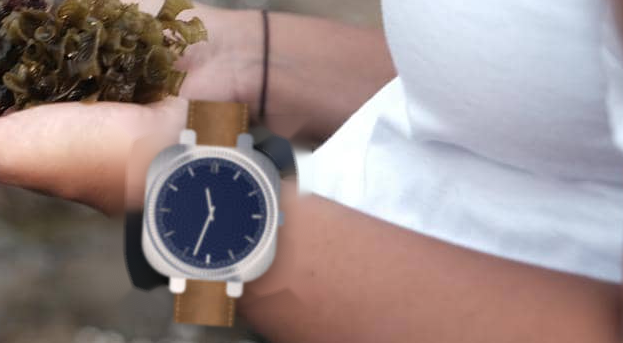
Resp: {"hour": 11, "minute": 33}
